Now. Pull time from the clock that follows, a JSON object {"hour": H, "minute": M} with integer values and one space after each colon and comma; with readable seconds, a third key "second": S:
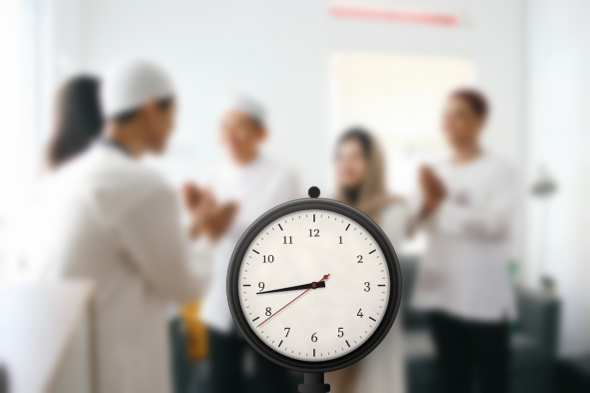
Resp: {"hour": 8, "minute": 43, "second": 39}
